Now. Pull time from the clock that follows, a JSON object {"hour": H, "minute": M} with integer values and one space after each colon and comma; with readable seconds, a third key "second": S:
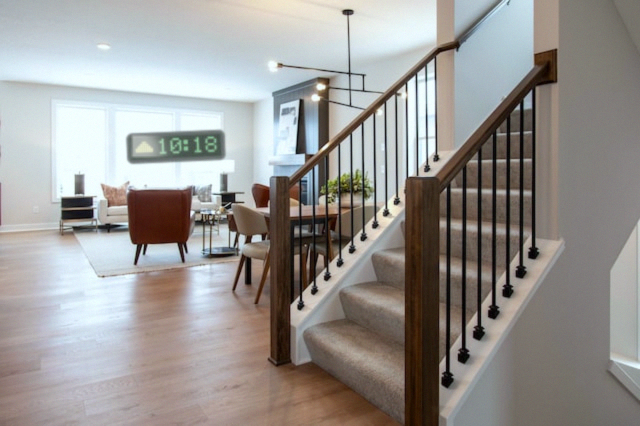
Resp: {"hour": 10, "minute": 18}
